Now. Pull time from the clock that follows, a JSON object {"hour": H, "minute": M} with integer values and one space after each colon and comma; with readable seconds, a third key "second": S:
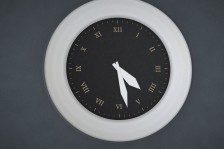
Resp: {"hour": 4, "minute": 28}
